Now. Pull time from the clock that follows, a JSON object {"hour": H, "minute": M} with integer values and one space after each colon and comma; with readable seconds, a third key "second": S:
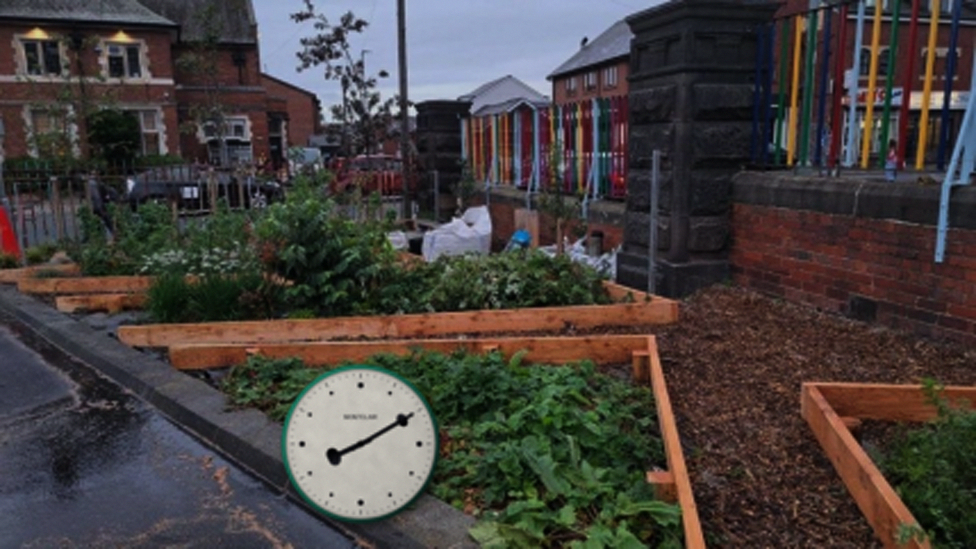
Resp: {"hour": 8, "minute": 10}
